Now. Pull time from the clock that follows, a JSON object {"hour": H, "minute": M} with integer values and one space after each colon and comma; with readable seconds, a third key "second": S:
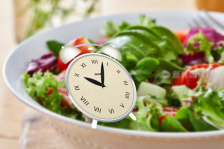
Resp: {"hour": 10, "minute": 3}
